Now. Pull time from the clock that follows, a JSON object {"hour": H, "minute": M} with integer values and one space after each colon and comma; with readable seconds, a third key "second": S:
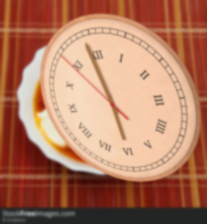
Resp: {"hour": 5, "minute": 58, "second": 54}
